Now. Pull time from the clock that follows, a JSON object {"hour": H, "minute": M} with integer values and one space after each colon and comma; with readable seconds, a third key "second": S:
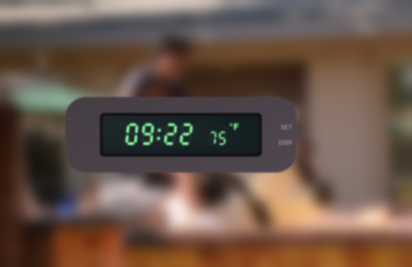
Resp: {"hour": 9, "minute": 22}
